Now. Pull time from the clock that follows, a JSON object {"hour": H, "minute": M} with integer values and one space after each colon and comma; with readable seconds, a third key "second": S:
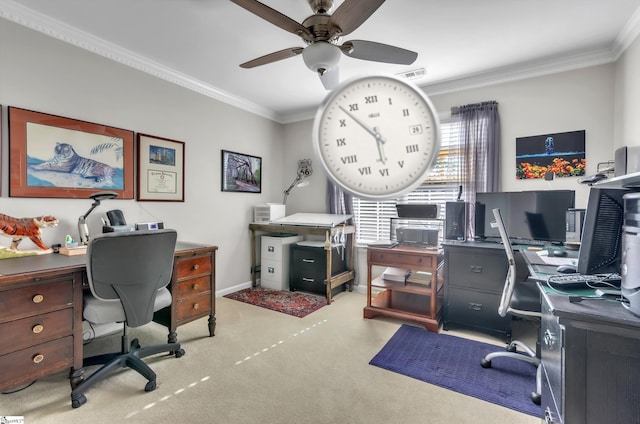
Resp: {"hour": 5, "minute": 53}
